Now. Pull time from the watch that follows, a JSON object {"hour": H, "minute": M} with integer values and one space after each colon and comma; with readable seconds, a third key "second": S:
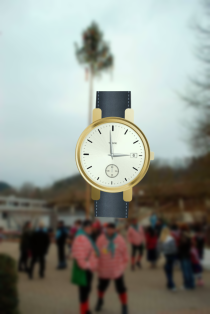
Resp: {"hour": 2, "minute": 59}
